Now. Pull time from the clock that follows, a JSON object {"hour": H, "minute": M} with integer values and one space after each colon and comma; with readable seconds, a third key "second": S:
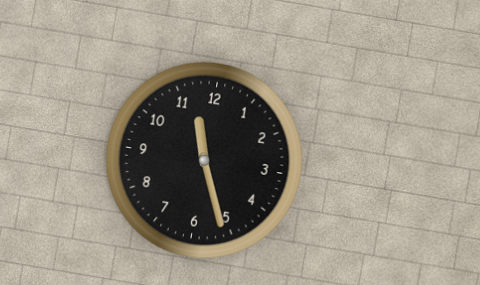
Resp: {"hour": 11, "minute": 26}
